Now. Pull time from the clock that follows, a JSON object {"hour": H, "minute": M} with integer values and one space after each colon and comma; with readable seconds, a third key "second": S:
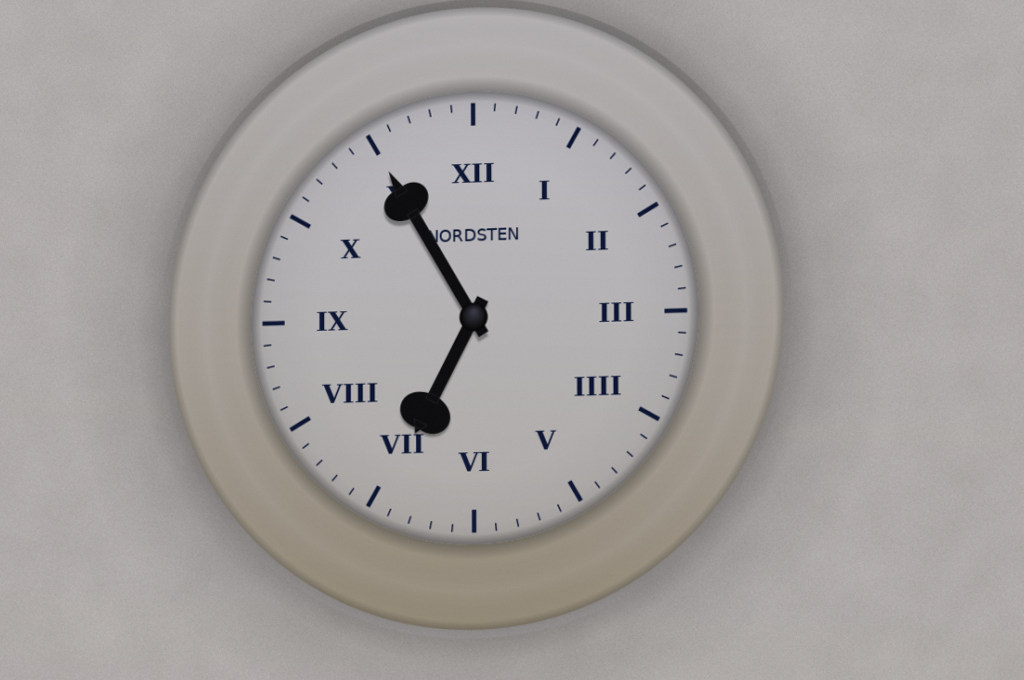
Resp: {"hour": 6, "minute": 55}
